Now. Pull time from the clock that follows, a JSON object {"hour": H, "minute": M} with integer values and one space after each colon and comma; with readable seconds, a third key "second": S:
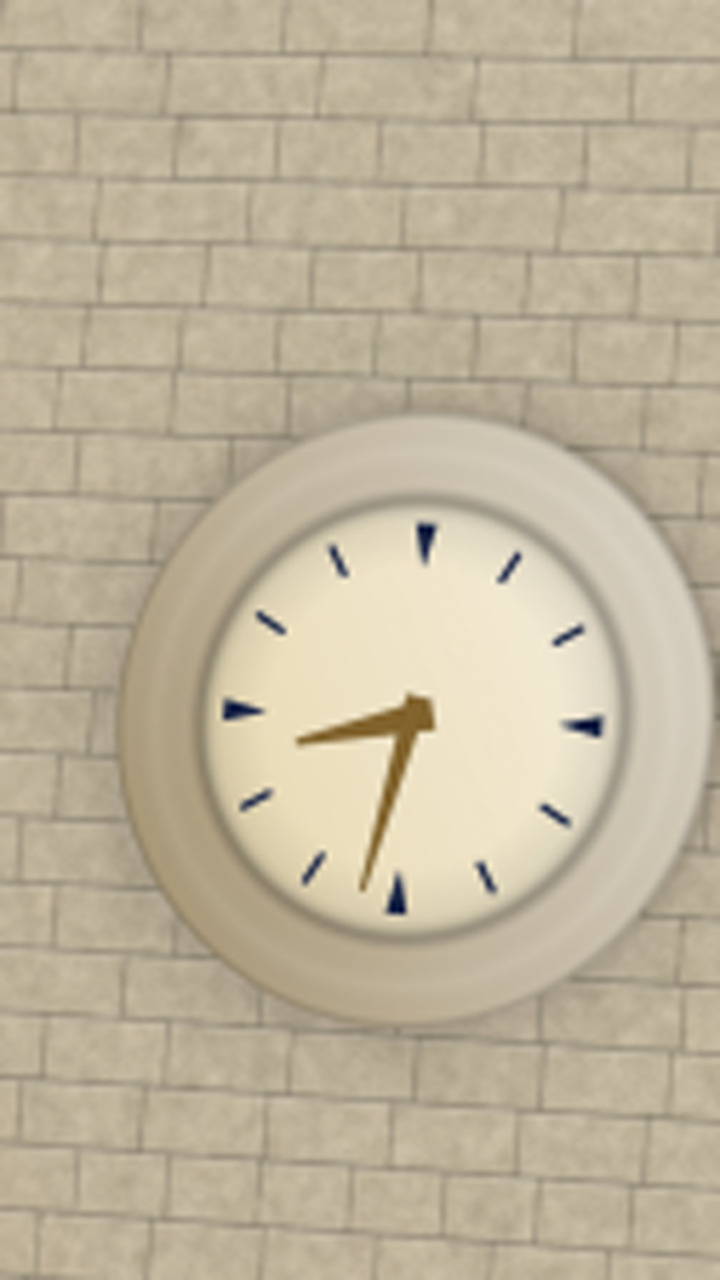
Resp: {"hour": 8, "minute": 32}
